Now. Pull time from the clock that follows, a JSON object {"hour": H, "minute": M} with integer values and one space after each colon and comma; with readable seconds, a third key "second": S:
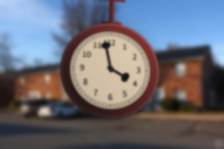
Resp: {"hour": 3, "minute": 58}
